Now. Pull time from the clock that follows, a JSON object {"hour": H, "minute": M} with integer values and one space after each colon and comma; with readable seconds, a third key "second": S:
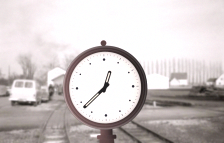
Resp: {"hour": 12, "minute": 38}
